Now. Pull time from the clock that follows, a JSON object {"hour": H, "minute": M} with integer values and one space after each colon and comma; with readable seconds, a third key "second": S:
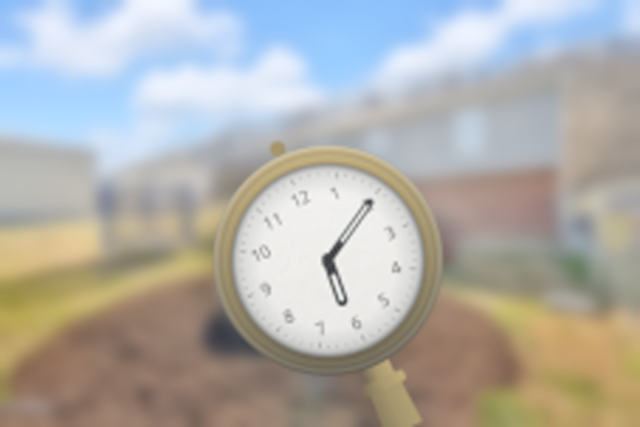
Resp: {"hour": 6, "minute": 10}
